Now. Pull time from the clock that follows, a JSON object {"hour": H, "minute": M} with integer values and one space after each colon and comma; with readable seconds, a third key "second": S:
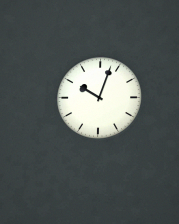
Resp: {"hour": 10, "minute": 3}
